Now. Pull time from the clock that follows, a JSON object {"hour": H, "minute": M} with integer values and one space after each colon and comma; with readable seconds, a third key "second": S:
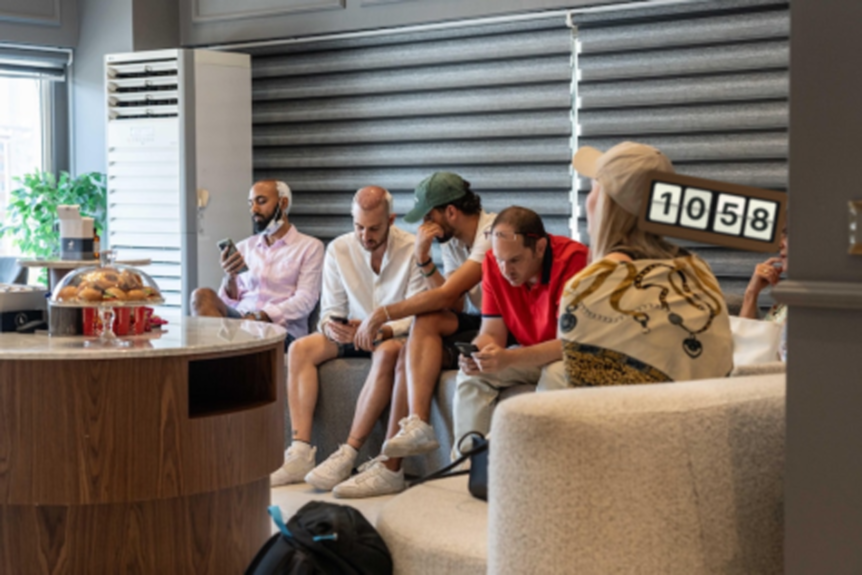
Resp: {"hour": 10, "minute": 58}
